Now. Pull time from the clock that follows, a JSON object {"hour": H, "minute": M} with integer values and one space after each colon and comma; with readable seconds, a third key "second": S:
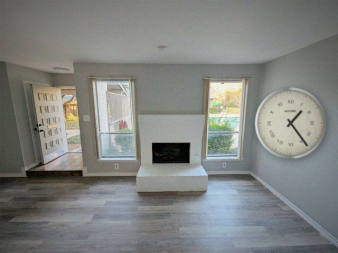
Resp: {"hour": 1, "minute": 24}
